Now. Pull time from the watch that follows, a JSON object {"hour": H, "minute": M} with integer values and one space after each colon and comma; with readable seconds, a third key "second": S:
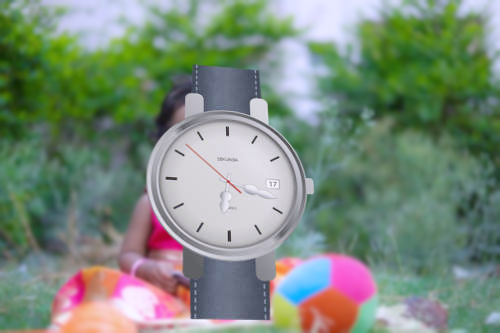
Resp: {"hour": 6, "minute": 17, "second": 52}
